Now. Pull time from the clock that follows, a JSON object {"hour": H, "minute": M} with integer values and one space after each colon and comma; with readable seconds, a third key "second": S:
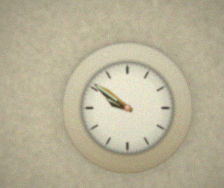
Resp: {"hour": 9, "minute": 51}
